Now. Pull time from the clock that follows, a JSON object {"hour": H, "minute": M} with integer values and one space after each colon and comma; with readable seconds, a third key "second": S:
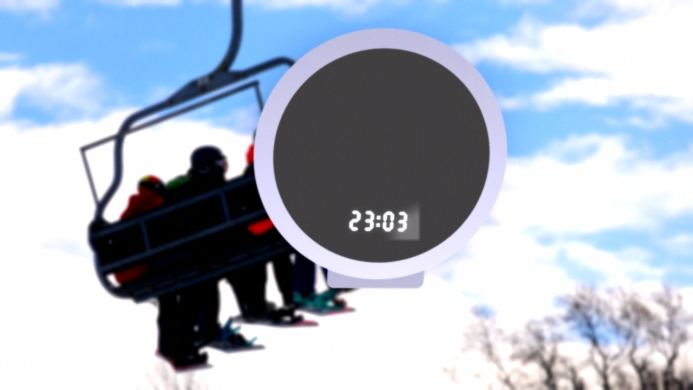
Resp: {"hour": 23, "minute": 3}
